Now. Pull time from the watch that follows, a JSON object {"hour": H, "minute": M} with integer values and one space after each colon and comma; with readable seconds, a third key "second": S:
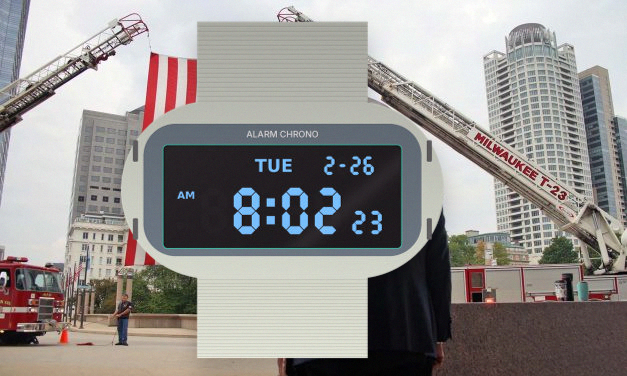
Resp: {"hour": 8, "minute": 2, "second": 23}
